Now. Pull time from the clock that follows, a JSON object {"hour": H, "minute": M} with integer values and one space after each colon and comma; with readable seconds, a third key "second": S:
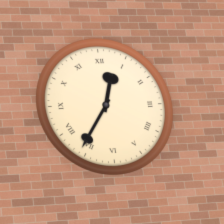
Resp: {"hour": 12, "minute": 36}
